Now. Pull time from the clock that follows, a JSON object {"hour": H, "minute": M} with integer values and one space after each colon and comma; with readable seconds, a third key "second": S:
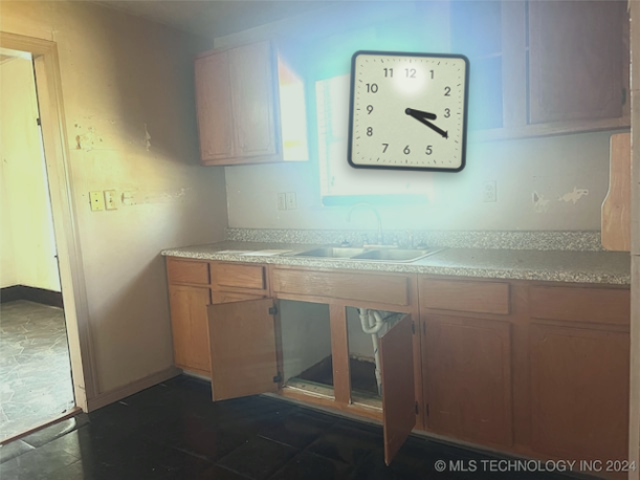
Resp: {"hour": 3, "minute": 20}
